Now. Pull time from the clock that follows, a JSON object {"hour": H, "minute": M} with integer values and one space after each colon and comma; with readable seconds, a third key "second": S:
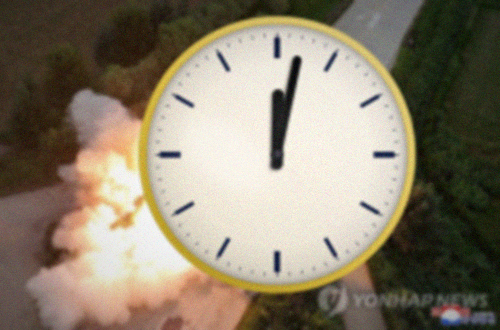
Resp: {"hour": 12, "minute": 2}
